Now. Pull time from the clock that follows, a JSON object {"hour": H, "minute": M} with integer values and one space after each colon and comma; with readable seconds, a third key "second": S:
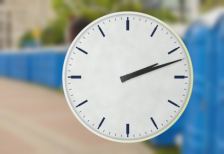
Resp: {"hour": 2, "minute": 12}
